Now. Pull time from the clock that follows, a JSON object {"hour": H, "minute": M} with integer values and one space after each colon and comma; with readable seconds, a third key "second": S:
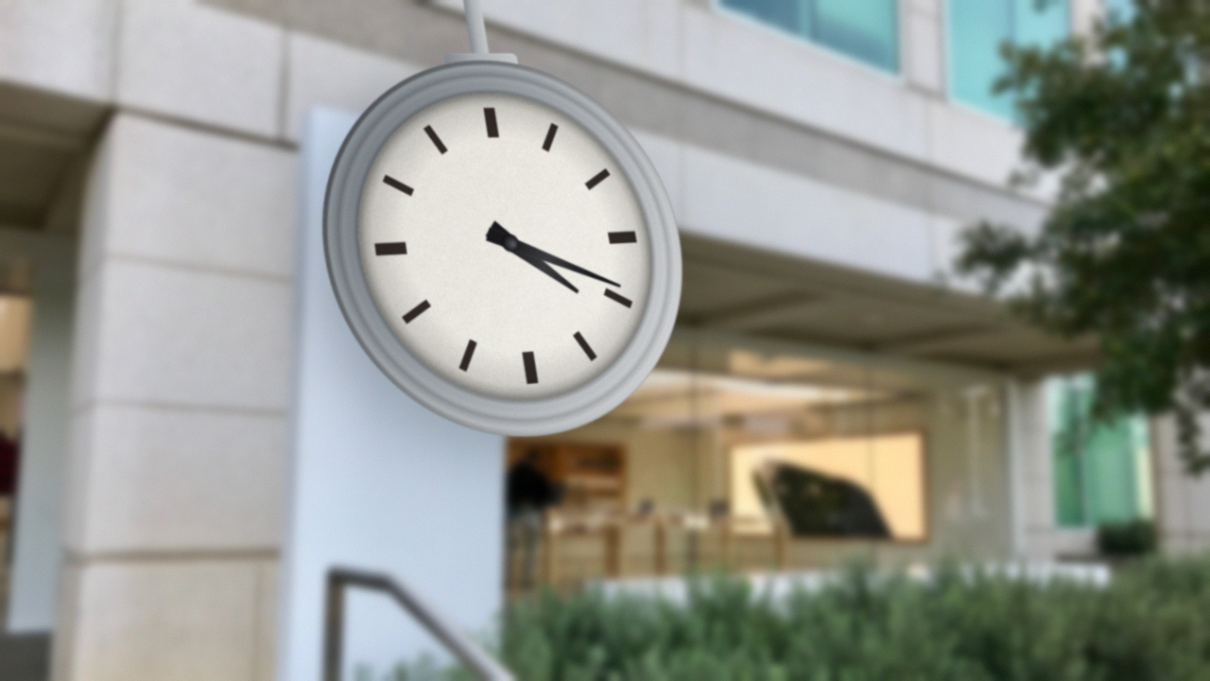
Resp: {"hour": 4, "minute": 19}
